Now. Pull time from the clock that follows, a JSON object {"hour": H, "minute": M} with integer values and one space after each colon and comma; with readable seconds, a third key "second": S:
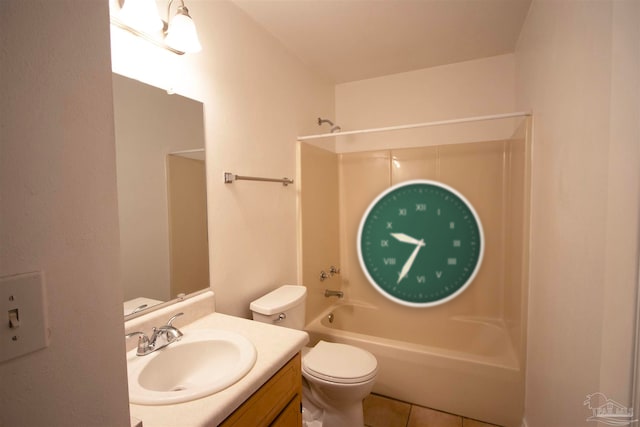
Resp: {"hour": 9, "minute": 35}
